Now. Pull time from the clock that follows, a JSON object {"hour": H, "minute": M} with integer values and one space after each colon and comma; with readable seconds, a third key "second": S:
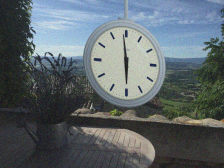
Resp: {"hour": 5, "minute": 59}
